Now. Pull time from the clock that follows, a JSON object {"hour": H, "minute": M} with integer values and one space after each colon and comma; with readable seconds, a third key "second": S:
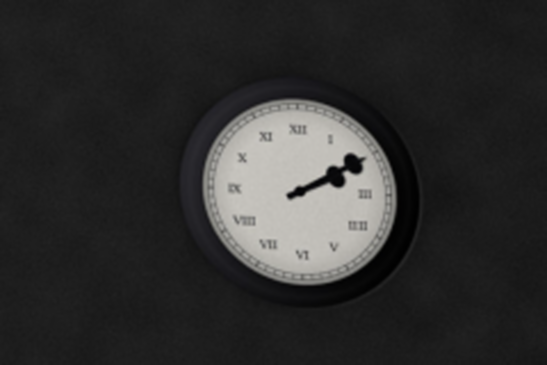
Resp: {"hour": 2, "minute": 10}
